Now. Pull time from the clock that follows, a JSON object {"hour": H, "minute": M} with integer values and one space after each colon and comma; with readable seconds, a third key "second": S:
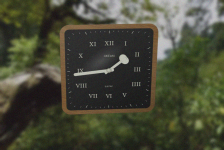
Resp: {"hour": 1, "minute": 44}
